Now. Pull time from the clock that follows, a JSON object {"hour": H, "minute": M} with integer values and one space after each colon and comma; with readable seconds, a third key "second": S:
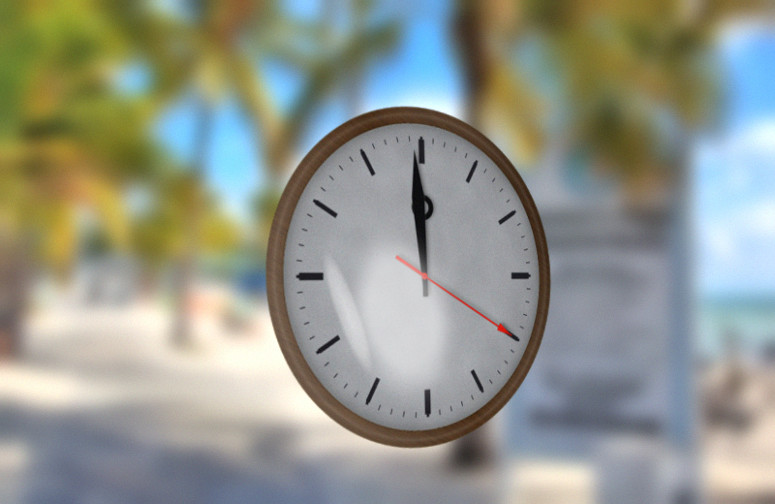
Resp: {"hour": 11, "minute": 59, "second": 20}
